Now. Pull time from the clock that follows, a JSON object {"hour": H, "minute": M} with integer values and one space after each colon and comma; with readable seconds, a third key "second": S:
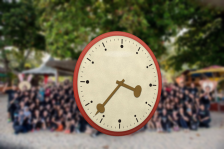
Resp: {"hour": 3, "minute": 37}
